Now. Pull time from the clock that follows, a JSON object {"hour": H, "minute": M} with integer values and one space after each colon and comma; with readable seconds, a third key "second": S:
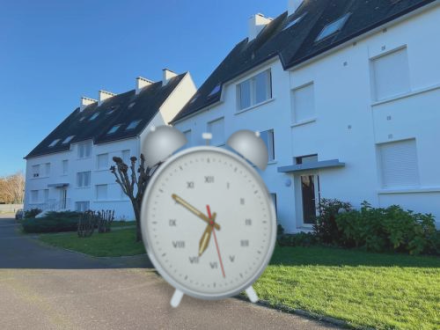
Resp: {"hour": 6, "minute": 50, "second": 28}
